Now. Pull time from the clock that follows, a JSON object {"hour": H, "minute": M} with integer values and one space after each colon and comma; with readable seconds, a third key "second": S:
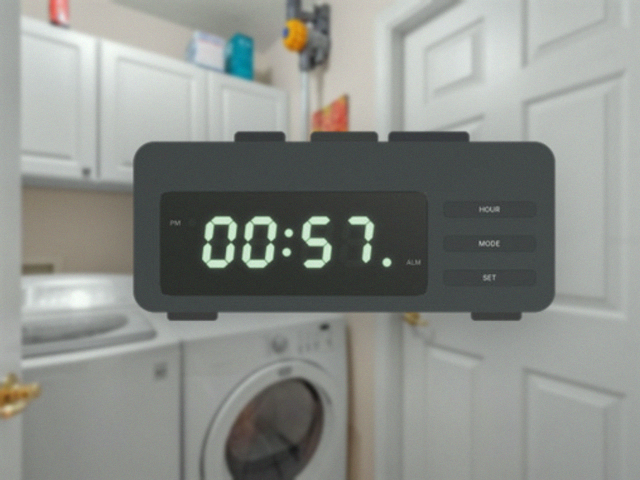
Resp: {"hour": 0, "minute": 57}
